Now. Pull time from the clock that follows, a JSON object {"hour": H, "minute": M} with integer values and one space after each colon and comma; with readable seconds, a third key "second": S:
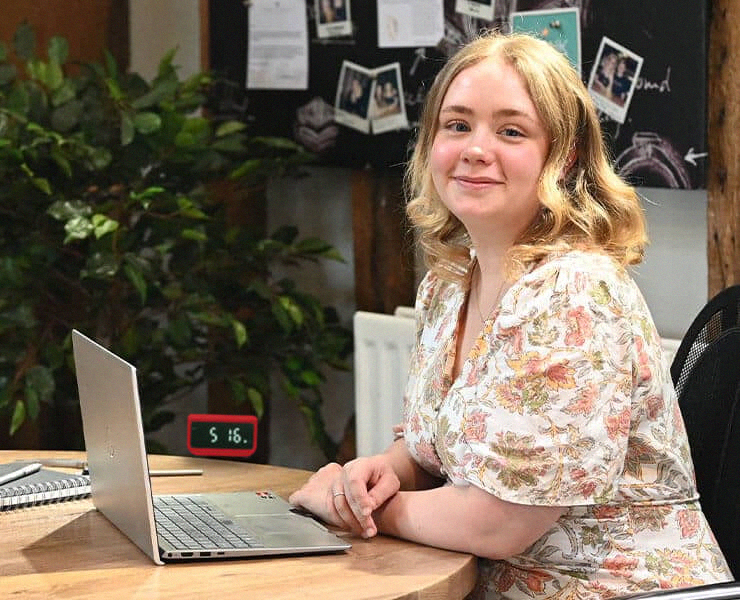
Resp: {"hour": 5, "minute": 16}
